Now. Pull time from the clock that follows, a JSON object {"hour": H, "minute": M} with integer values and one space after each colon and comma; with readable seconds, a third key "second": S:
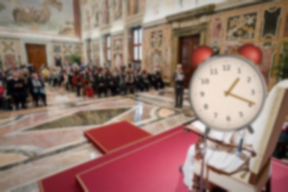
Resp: {"hour": 1, "minute": 19}
